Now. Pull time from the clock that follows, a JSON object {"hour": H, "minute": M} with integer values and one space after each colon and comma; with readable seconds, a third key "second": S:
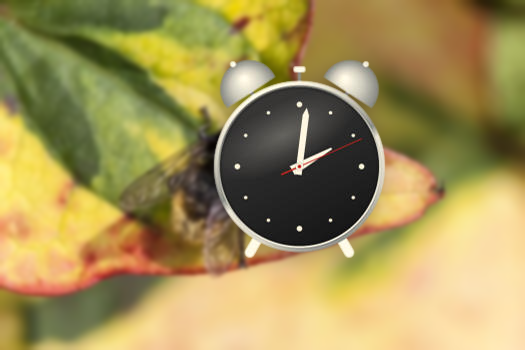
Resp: {"hour": 2, "minute": 1, "second": 11}
